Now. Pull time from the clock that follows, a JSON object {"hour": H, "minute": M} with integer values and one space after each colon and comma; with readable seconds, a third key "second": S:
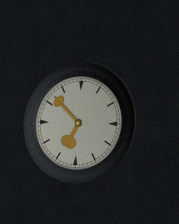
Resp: {"hour": 6, "minute": 52}
